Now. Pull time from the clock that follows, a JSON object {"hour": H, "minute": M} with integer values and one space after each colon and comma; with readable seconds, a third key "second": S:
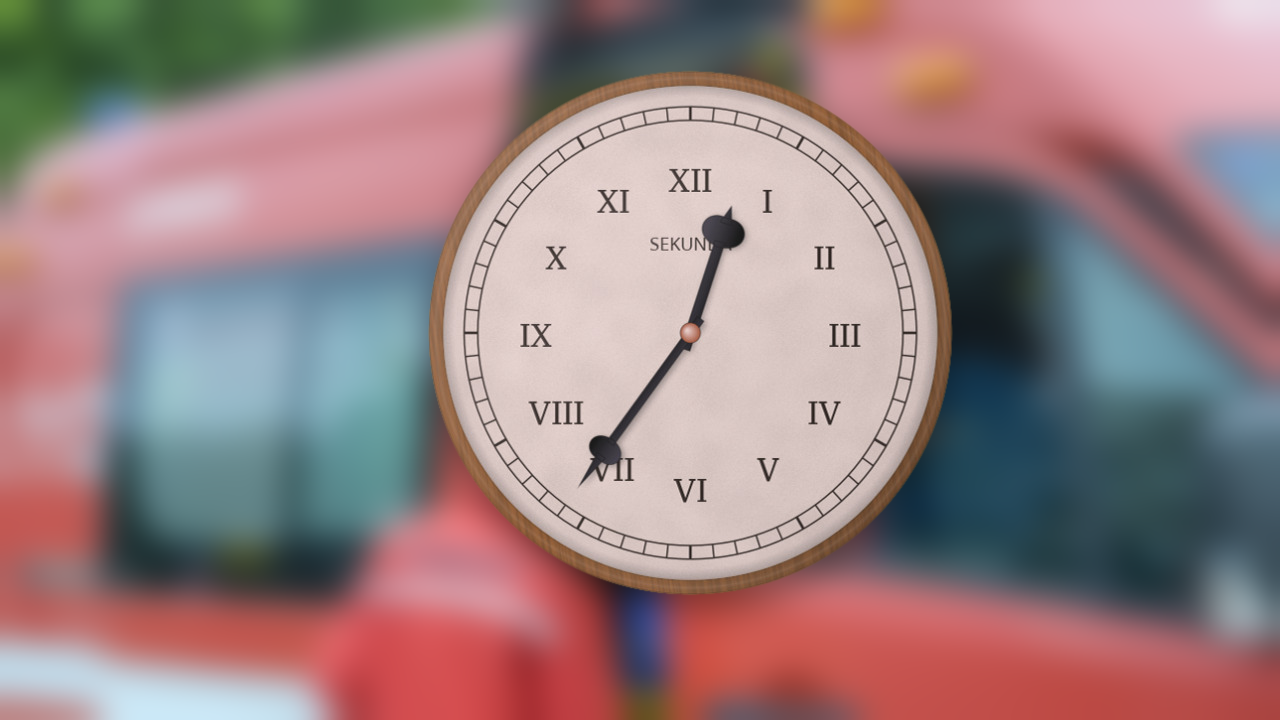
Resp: {"hour": 12, "minute": 36}
